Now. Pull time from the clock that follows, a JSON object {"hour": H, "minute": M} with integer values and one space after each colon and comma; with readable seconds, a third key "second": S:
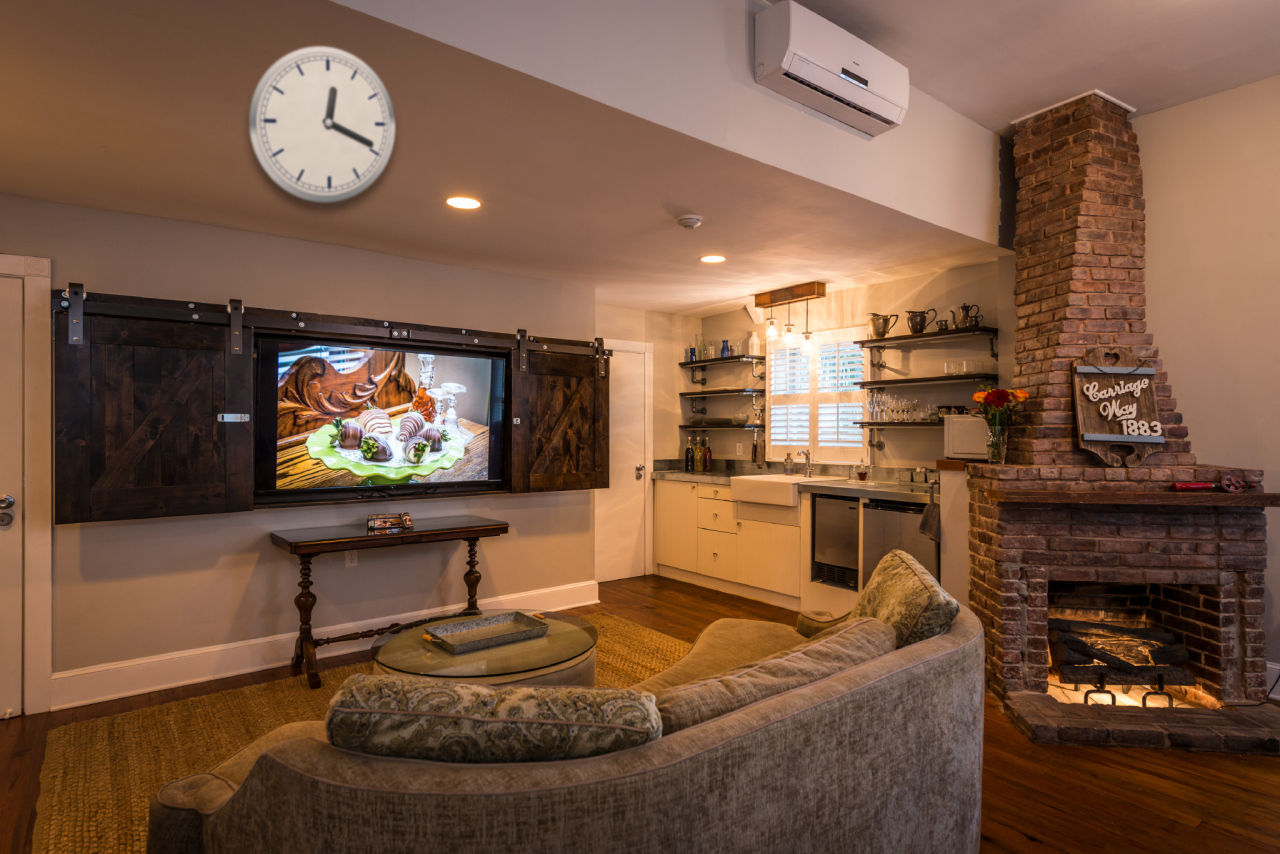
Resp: {"hour": 12, "minute": 19}
